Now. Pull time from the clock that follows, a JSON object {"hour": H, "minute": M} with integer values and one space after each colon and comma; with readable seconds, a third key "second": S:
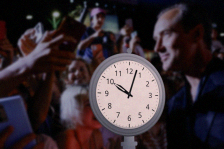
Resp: {"hour": 10, "minute": 3}
